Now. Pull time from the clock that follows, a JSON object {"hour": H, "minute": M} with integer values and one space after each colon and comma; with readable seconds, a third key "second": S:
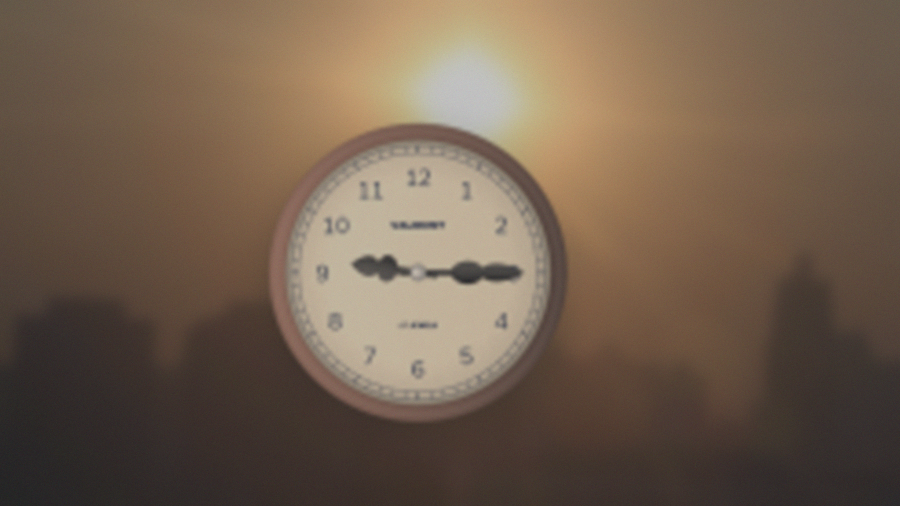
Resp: {"hour": 9, "minute": 15}
